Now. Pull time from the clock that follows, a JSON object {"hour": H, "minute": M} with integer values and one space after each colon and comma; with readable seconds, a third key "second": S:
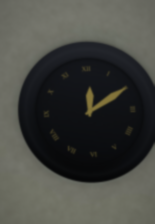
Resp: {"hour": 12, "minute": 10}
